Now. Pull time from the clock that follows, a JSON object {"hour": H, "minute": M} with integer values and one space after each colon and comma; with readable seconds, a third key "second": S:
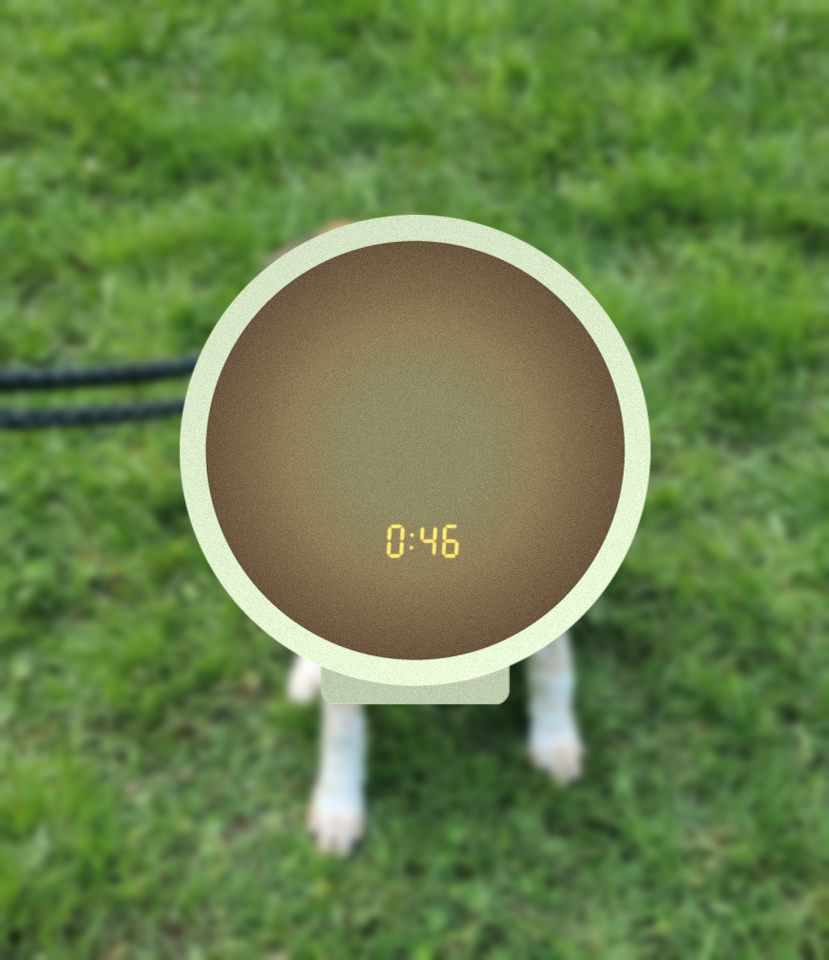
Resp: {"hour": 0, "minute": 46}
